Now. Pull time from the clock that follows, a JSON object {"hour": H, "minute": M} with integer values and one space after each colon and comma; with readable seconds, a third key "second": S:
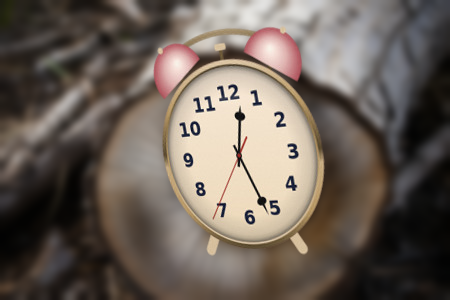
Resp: {"hour": 12, "minute": 26, "second": 36}
